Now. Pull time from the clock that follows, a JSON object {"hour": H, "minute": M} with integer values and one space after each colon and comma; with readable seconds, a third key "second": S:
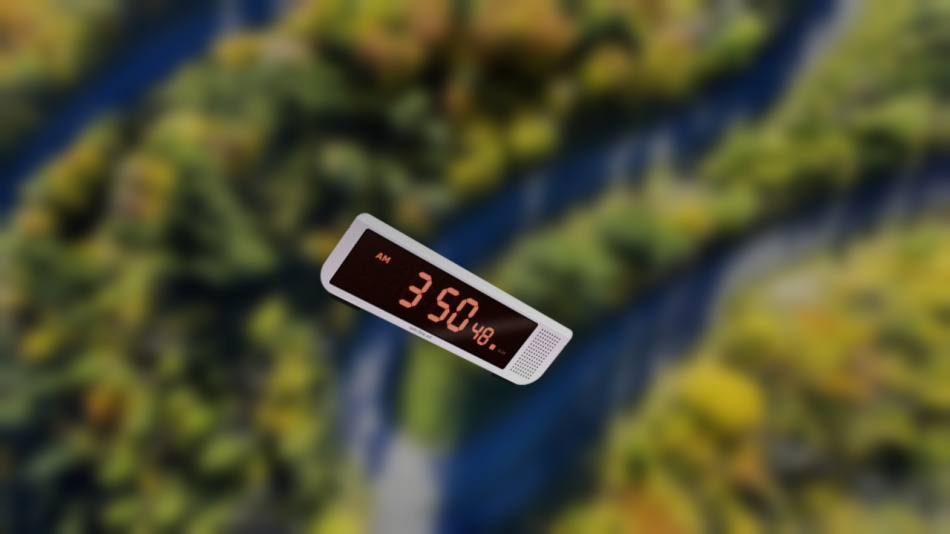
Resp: {"hour": 3, "minute": 50, "second": 48}
